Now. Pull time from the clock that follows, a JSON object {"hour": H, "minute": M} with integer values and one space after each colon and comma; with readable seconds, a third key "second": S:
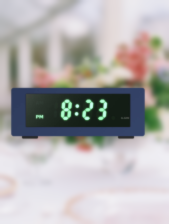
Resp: {"hour": 8, "minute": 23}
